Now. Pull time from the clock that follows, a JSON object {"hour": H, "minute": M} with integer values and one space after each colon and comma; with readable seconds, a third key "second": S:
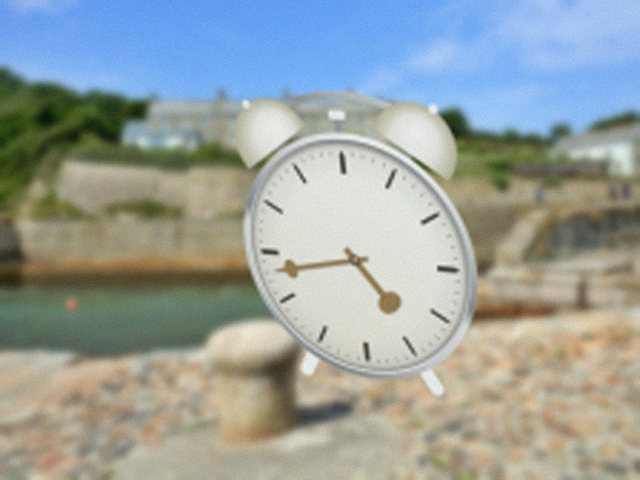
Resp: {"hour": 4, "minute": 43}
